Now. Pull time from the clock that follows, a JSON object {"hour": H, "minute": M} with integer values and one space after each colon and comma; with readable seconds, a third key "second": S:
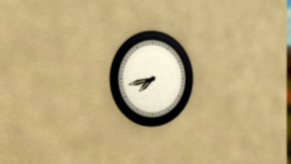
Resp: {"hour": 7, "minute": 43}
